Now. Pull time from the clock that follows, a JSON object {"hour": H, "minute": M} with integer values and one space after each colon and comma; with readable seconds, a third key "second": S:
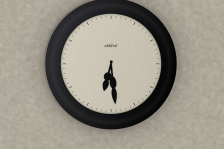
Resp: {"hour": 6, "minute": 29}
